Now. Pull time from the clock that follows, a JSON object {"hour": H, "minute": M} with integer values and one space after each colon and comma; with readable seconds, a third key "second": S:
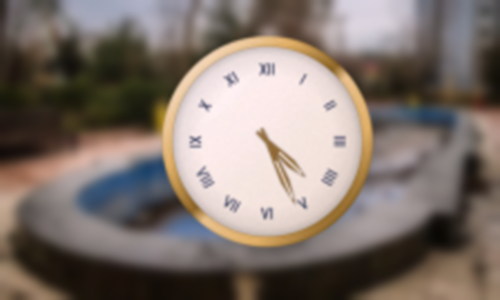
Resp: {"hour": 4, "minute": 26}
